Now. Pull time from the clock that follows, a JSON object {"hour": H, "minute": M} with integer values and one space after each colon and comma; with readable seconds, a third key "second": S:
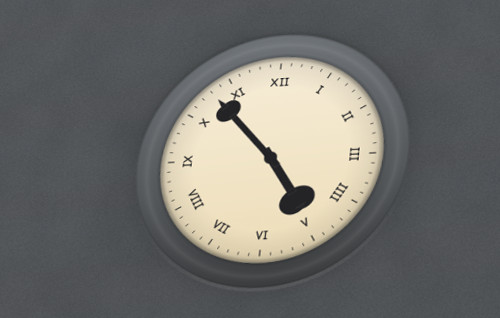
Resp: {"hour": 4, "minute": 53}
